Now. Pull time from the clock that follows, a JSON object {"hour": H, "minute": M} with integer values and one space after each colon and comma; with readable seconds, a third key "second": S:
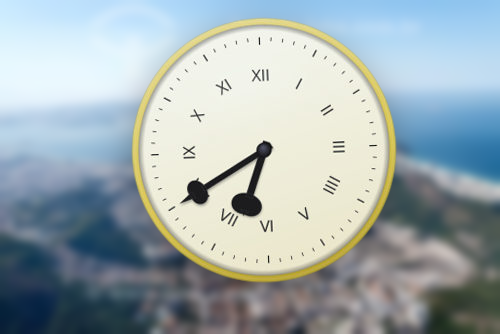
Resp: {"hour": 6, "minute": 40}
